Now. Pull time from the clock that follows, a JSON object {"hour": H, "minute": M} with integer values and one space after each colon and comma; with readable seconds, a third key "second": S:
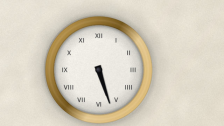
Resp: {"hour": 5, "minute": 27}
